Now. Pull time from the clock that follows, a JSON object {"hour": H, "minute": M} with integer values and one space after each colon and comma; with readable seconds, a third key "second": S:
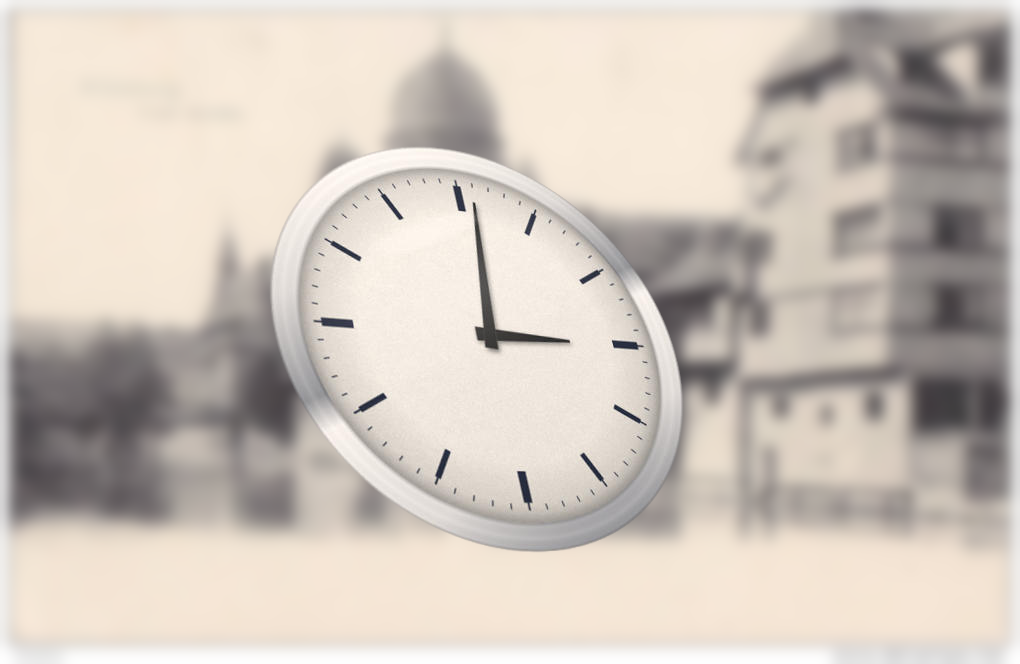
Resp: {"hour": 3, "minute": 1}
